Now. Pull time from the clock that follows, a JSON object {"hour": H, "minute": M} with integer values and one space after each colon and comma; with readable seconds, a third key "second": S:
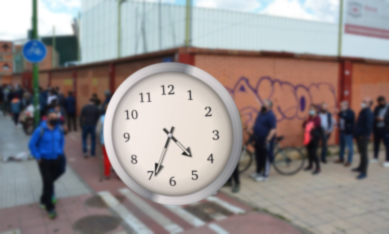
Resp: {"hour": 4, "minute": 34}
